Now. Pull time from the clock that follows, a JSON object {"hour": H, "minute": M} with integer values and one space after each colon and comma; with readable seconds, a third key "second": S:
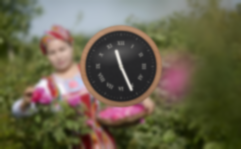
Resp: {"hour": 11, "minute": 26}
